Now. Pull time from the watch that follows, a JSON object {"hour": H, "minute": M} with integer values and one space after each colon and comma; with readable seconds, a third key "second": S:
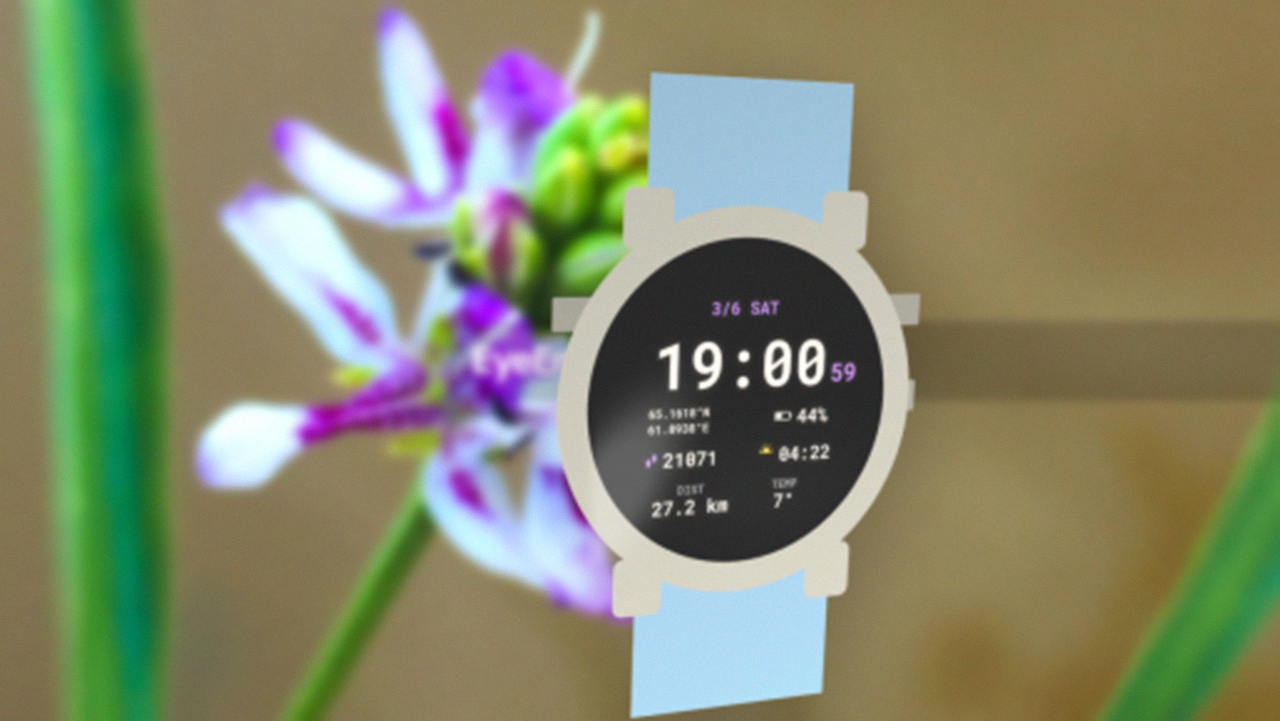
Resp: {"hour": 19, "minute": 0, "second": 59}
